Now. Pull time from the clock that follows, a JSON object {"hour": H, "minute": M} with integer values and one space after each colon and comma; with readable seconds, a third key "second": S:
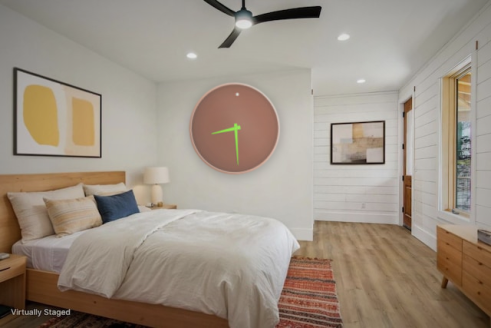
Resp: {"hour": 8, "minute": 29}
